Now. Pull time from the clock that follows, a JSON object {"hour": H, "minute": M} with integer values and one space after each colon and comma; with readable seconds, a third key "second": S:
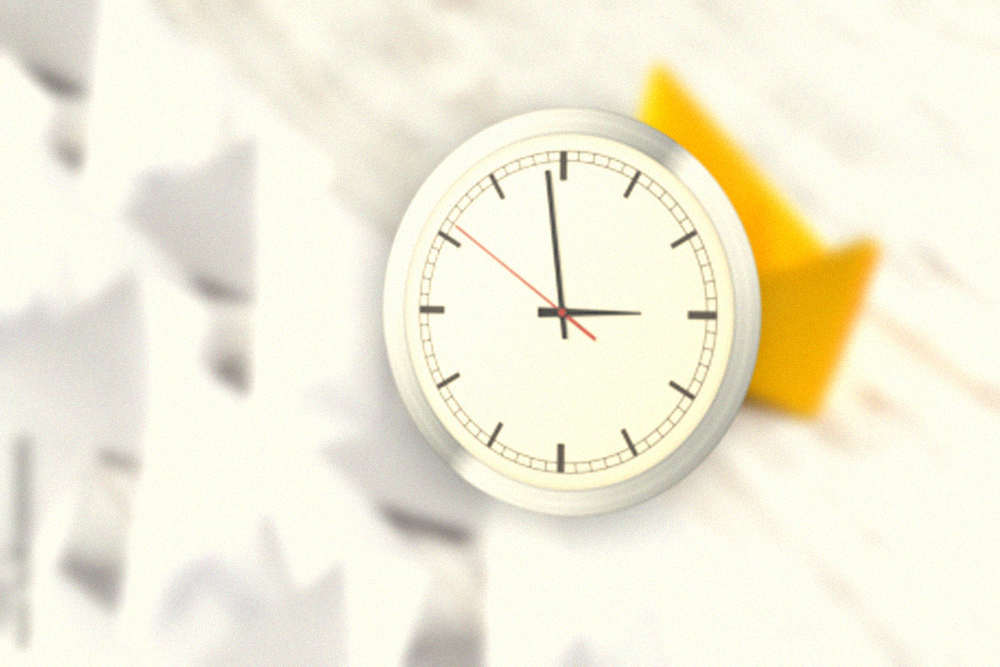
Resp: {"hour": 2, "minute": 58, "second": 51}
